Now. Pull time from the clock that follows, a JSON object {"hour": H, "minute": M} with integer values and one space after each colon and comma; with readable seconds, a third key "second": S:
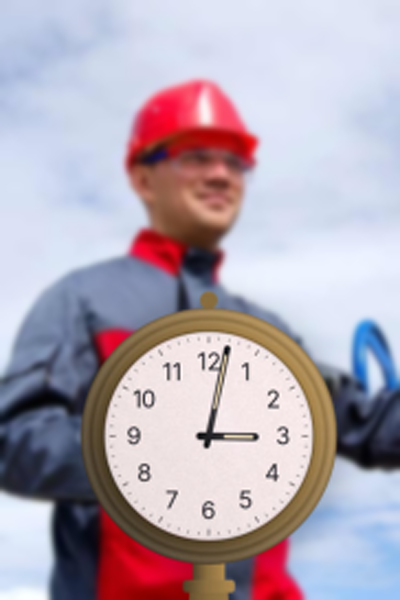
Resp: {"hour": 3, "minute": 2}
